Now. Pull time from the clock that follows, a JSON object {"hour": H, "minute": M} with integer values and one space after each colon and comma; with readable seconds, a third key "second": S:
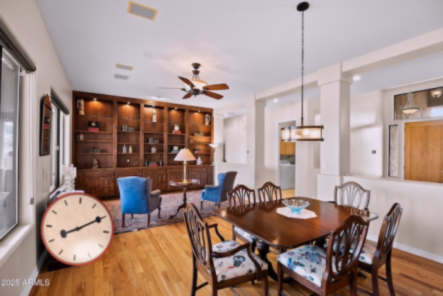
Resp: {"hour": 8, "minute": 10}
